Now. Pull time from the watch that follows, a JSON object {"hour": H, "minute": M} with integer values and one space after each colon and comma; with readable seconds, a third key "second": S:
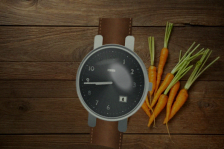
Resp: {"hour": 8, "minute": 44}
